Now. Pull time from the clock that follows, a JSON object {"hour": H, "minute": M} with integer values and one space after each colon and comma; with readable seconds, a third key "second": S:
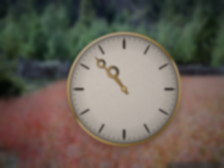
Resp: {"hour": 10, "minute": 53}
